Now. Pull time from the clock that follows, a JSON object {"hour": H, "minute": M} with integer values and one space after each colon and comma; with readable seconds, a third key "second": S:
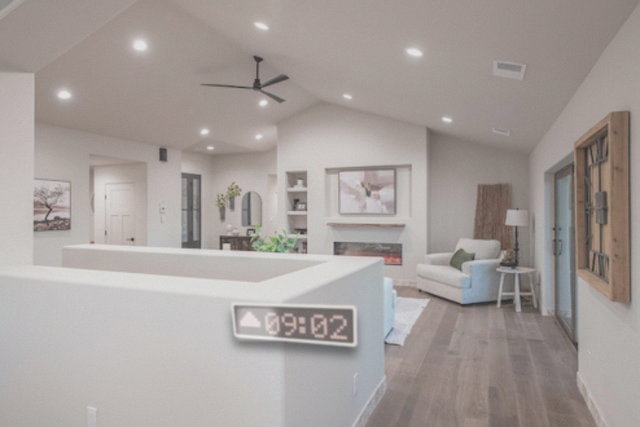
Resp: {"hour": 9, "minute": 2}
